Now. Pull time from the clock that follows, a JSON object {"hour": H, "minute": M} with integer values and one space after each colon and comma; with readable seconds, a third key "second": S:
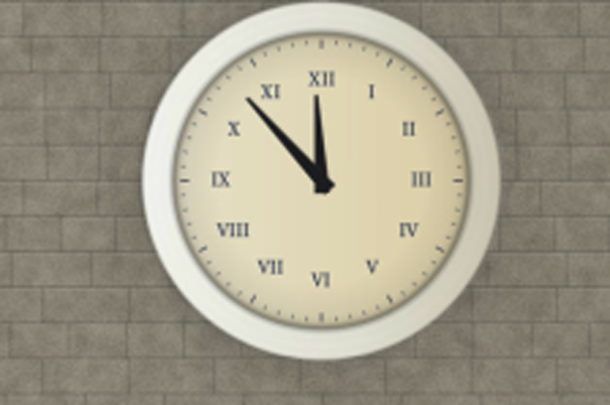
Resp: {"hour": 11, "minute": 53}
